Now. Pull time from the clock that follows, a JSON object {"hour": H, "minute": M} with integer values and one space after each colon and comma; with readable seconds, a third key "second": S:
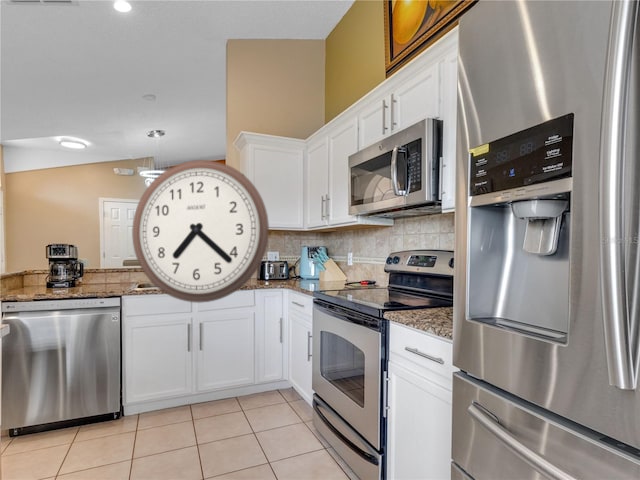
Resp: {"hour": 7, "minute": 22}
